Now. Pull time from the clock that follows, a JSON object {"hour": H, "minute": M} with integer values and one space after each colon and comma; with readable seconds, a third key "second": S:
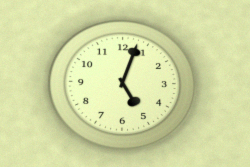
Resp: {"hour": 5, "minute": 3}
